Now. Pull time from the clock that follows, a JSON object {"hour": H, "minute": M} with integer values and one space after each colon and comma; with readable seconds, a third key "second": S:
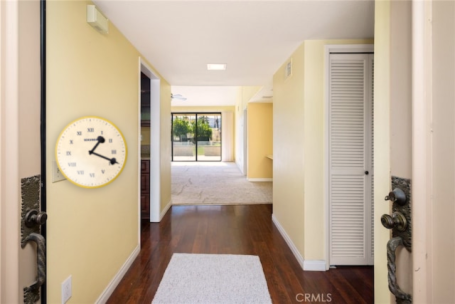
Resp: {"hour": 1, "minute": 19}
